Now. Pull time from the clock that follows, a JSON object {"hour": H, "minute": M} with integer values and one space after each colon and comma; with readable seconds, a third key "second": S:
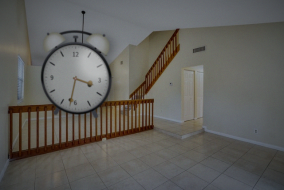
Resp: {"hour": 3, "minute": 32}
